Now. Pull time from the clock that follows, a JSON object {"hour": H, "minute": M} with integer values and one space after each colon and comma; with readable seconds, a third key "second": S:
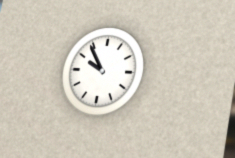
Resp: {"hour": 9, "minute": 54}
